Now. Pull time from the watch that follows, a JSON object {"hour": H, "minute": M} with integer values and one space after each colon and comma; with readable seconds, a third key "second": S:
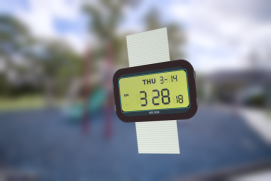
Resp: {"hour": 3, "minute": 28, "second": 18}
